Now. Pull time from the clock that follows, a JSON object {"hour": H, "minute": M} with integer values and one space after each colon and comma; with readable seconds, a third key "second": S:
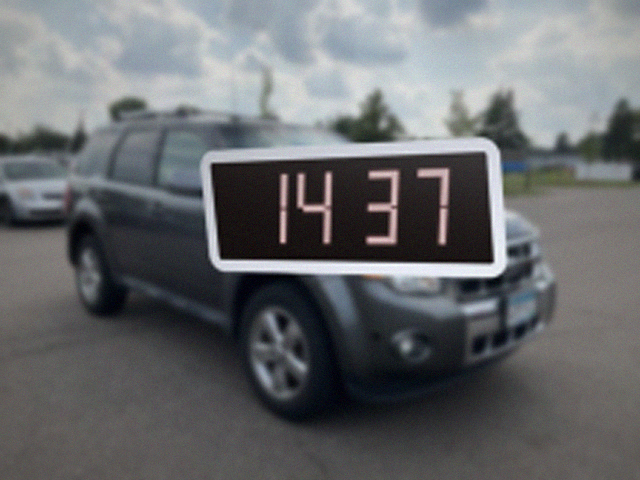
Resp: {"hour": 14, "minute": 37}
